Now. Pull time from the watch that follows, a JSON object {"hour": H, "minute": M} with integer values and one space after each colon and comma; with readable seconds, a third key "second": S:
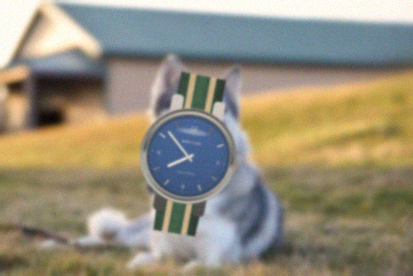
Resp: {"hour": 7, "minute": 52}
